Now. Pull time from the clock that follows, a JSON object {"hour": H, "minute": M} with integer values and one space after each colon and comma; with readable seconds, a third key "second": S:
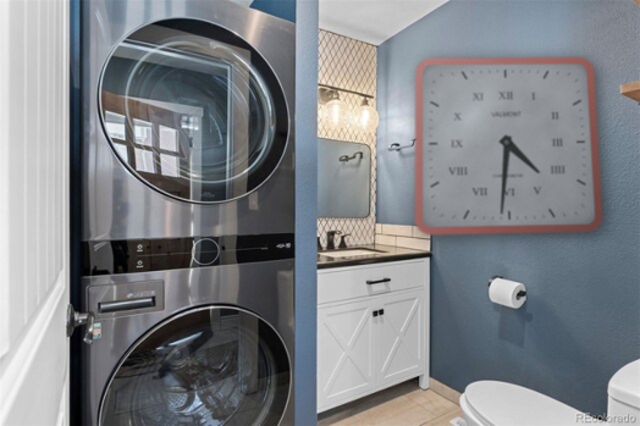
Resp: {"hour": 4, "minute": 31}
